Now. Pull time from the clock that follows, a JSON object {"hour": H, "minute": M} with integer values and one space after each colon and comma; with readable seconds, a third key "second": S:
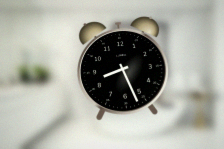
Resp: {"hour": 8, "minute": 27}
